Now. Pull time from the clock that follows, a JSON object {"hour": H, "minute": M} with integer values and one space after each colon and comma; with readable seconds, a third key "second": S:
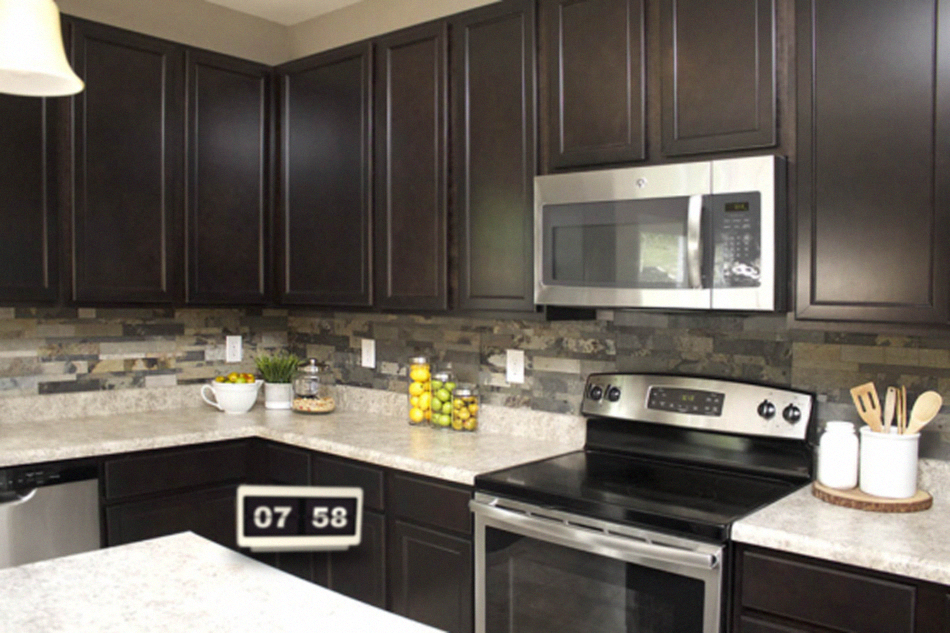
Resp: {"hour": 7, "minute": 58}
